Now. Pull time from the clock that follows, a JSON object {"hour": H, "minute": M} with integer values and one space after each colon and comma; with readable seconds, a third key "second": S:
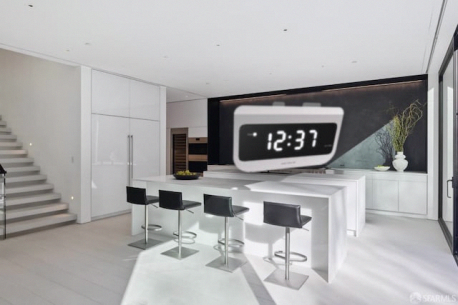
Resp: {"hour": 12, "minute": 37}
